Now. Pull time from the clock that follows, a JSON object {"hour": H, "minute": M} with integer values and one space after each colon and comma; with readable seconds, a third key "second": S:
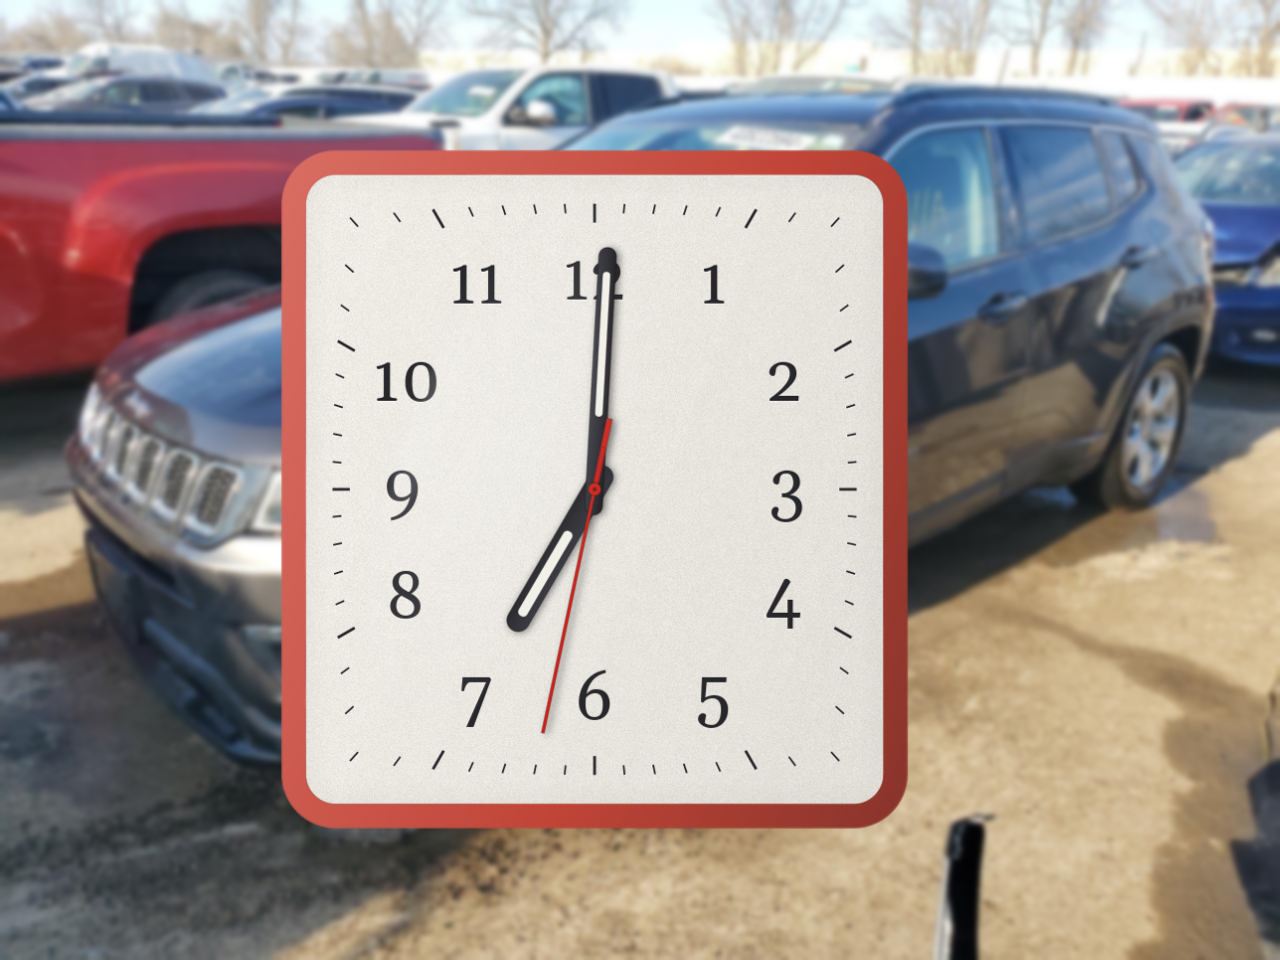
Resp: {"hour": 7, "minute": 0, "second": 32}
